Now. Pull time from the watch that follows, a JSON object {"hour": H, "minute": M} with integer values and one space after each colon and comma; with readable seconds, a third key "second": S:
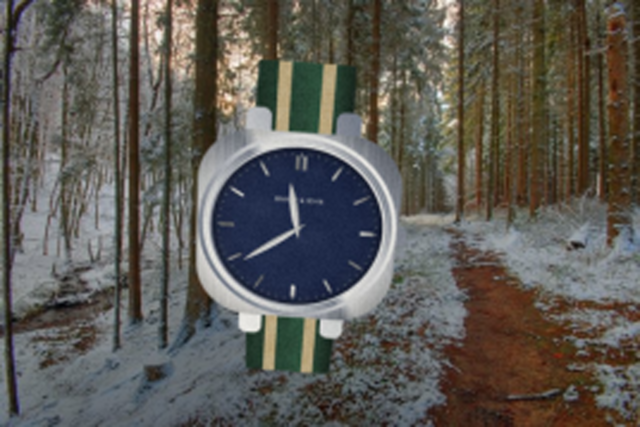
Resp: {"hour": 11, "minute": 39}
